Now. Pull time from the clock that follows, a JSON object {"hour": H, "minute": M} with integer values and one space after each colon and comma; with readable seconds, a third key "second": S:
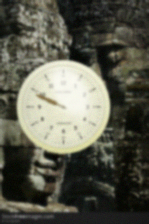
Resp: {"hour": 9, "minute": 49}
